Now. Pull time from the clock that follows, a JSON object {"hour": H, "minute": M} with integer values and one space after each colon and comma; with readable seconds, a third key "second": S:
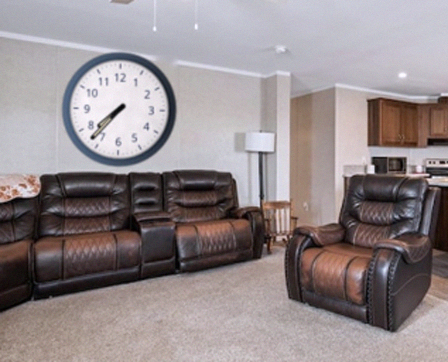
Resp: {"hour": 7, "minute": 37}
